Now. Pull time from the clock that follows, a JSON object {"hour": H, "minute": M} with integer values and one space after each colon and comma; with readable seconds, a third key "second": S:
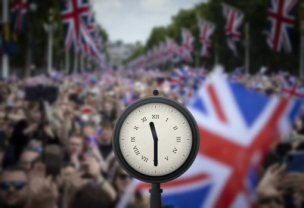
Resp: {"hour": 11, "minute": 30}
